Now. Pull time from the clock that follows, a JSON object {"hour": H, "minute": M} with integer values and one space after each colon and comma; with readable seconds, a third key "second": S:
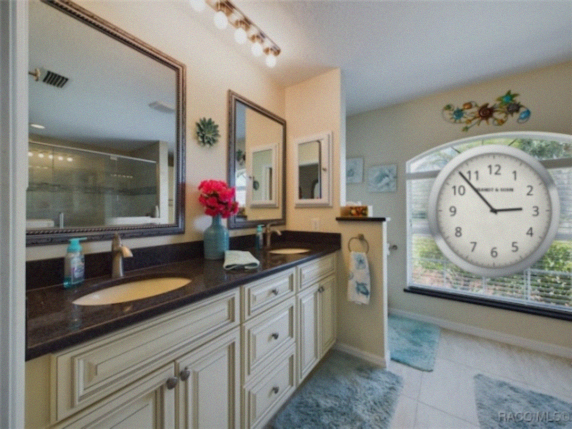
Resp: {"hour": 2, "minute": 53}
